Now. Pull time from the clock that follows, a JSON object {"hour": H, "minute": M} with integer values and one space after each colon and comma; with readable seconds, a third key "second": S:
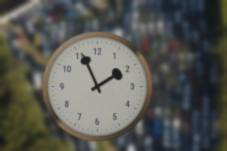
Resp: {"hour": 1, "minute": 56}
